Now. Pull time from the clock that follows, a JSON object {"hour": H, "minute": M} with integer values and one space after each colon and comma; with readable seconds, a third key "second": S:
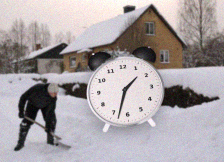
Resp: {"hour": 1, "minute": 33}
